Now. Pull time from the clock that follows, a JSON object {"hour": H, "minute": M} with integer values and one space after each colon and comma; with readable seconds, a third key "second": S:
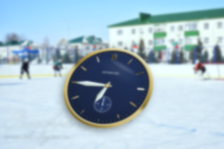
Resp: {"hour": 6, "minute": 45}
